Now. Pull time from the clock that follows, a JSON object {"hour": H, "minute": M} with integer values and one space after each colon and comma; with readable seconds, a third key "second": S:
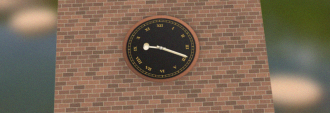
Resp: {"hour": 9, "minute": 19}
